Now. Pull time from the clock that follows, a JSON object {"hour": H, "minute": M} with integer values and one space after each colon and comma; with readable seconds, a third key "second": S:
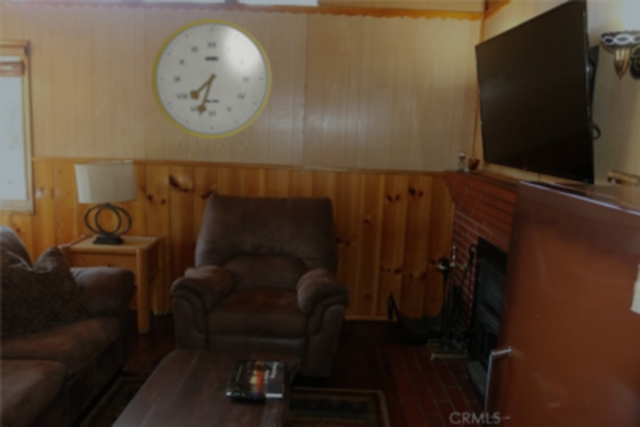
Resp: {"hour": 7, "minute": 33}
